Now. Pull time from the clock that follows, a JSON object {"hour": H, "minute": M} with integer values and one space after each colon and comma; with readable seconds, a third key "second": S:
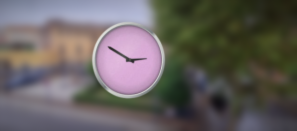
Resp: {"hour": 2, "minute": 50}
